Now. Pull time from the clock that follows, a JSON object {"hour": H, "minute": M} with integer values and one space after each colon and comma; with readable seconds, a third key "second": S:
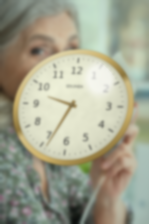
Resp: {"hour": 9, "minute": 34}
